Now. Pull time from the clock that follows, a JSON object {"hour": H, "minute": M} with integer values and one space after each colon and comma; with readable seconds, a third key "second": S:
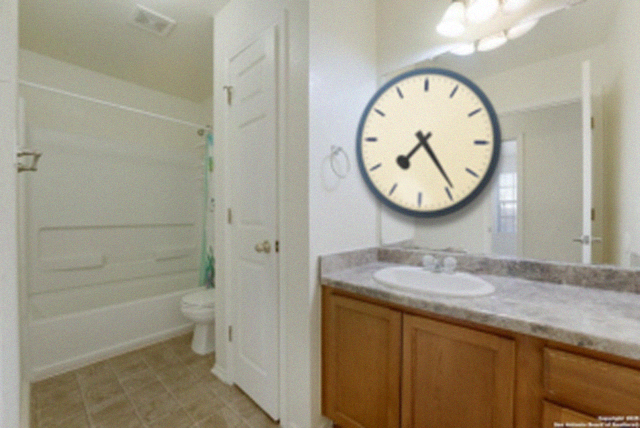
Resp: {"hour": 7, "minute": 24}
